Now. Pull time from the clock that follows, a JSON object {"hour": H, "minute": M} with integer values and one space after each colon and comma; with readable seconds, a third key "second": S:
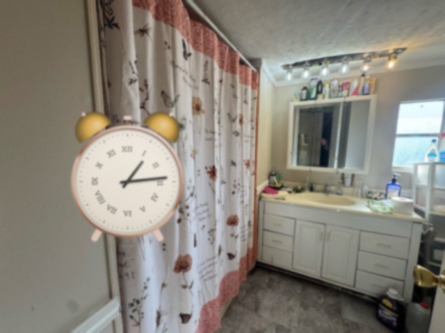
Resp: {"hour": 1, "minute": 14}
